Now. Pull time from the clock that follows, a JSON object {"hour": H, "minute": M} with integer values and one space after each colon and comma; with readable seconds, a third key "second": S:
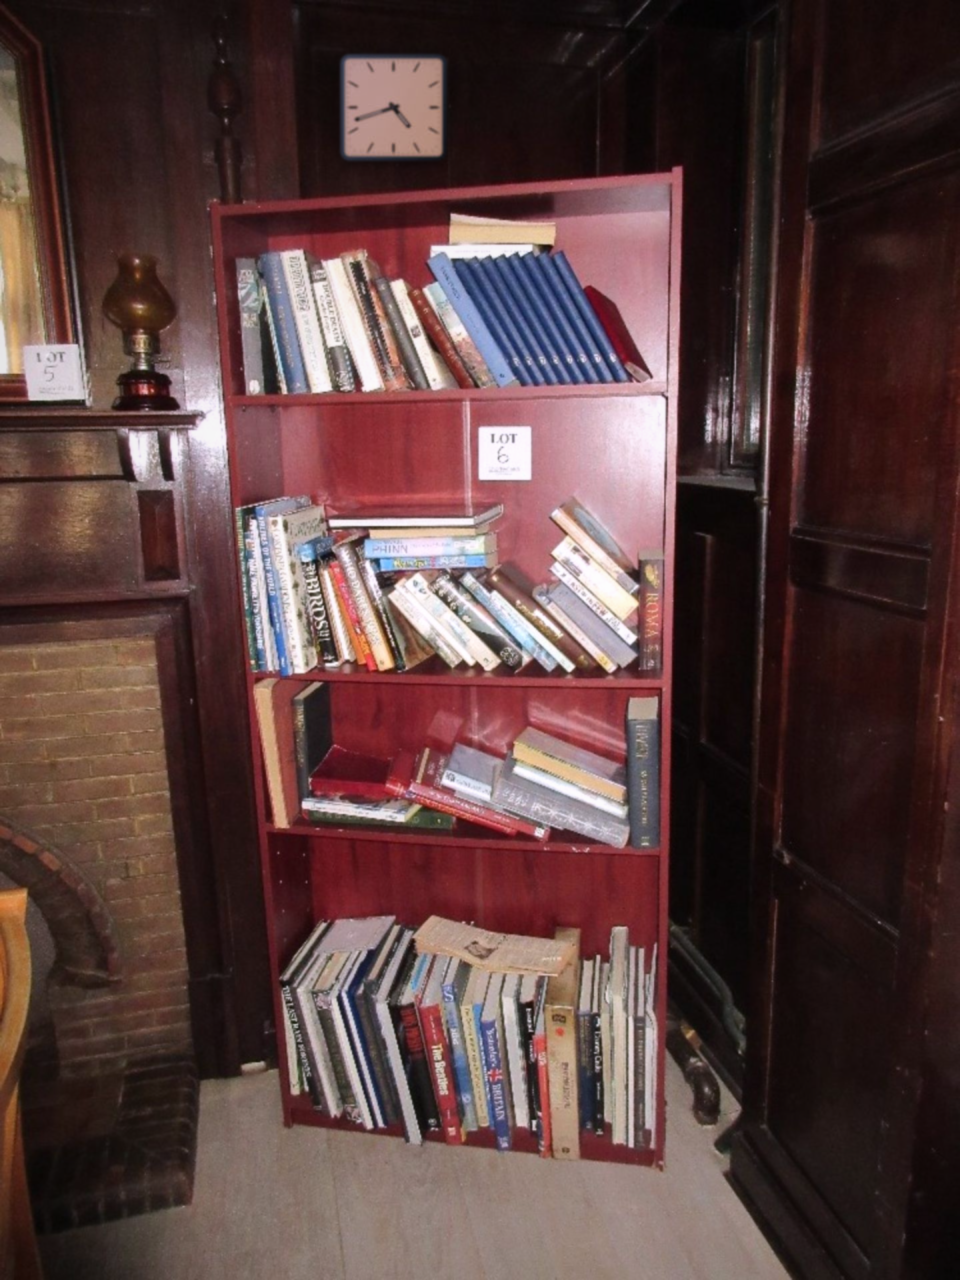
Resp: {"hour": 4, "minute": 42}
